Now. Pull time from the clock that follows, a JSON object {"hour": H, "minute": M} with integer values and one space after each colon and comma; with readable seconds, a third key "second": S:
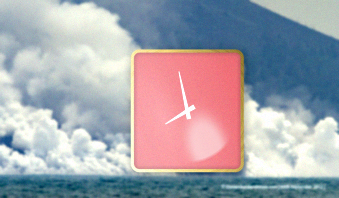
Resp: {"hour": 7, "minute": 58}
